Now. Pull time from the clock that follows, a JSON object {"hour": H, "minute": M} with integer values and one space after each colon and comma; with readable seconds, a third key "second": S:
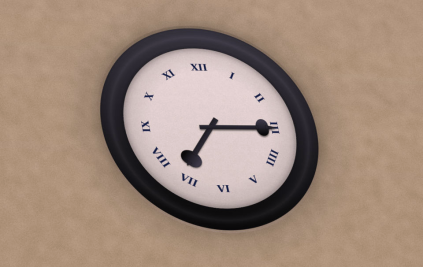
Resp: {"hour": 7, "minute": 15}
